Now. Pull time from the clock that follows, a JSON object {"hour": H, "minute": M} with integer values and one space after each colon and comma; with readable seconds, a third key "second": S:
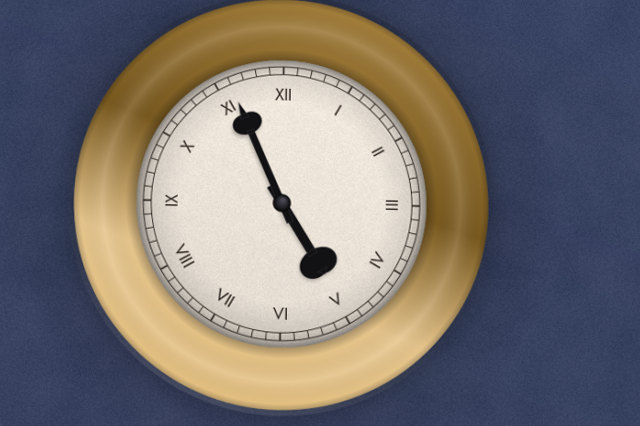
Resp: {"hour": 4, "minute": 56}
